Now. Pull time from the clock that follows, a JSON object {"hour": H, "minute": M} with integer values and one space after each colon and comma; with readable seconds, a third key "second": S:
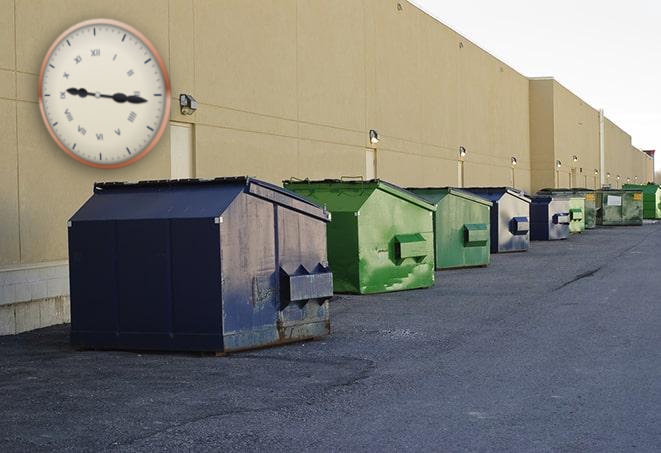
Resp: {"hour": 9, "minute": 16}
